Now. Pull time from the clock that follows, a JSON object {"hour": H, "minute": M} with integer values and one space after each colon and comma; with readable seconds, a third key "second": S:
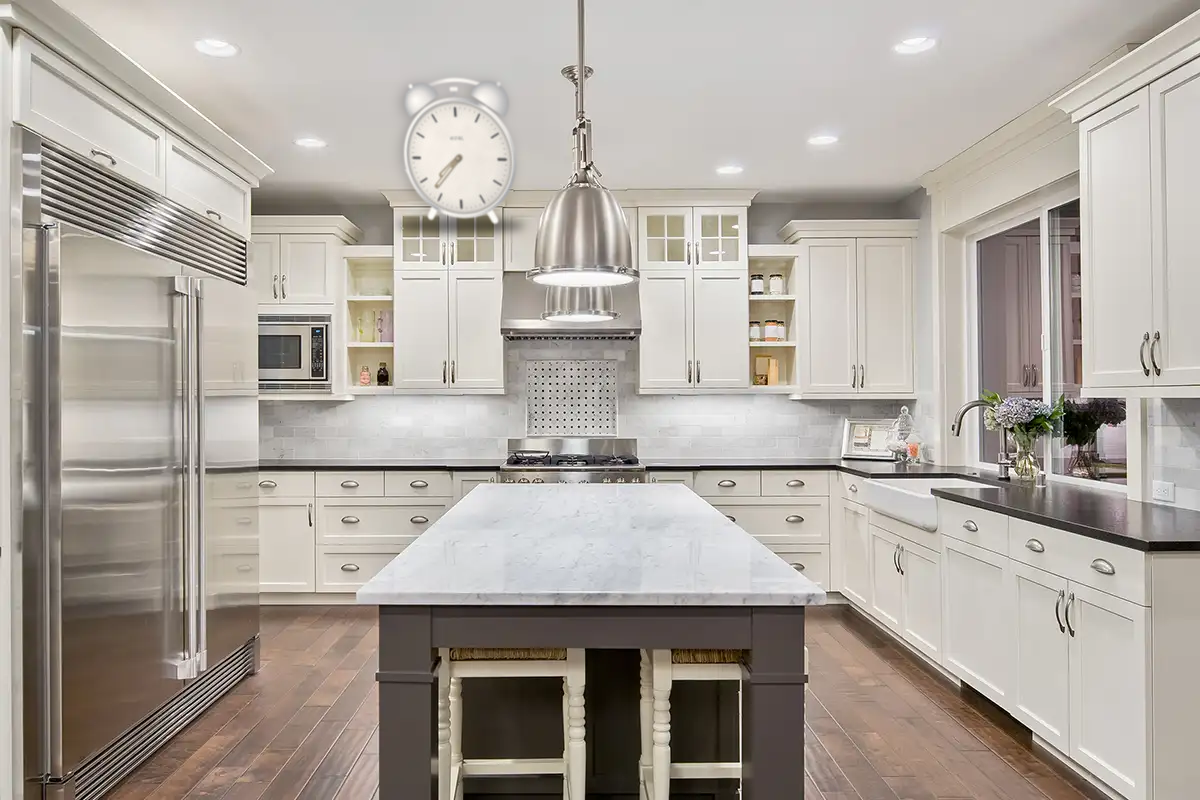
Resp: {"hour": 7, "minute": 37}
